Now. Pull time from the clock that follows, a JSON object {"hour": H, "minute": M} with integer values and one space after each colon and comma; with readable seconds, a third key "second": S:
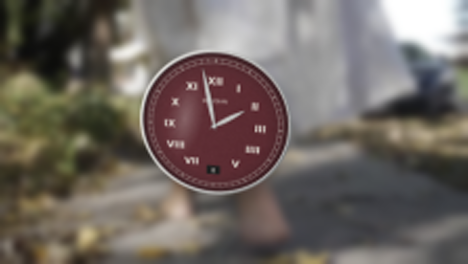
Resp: {"hour": 1, "minute": 58}
